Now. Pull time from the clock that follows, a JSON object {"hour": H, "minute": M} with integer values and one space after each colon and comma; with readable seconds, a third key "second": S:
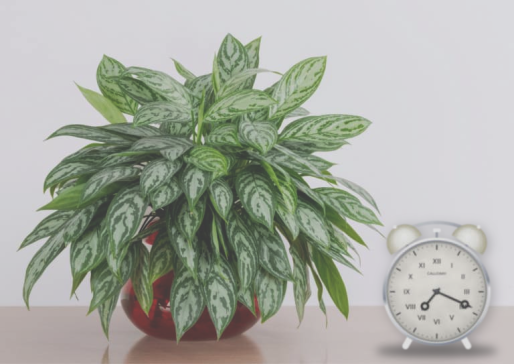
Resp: {"hour": 7, "minute": 19}
